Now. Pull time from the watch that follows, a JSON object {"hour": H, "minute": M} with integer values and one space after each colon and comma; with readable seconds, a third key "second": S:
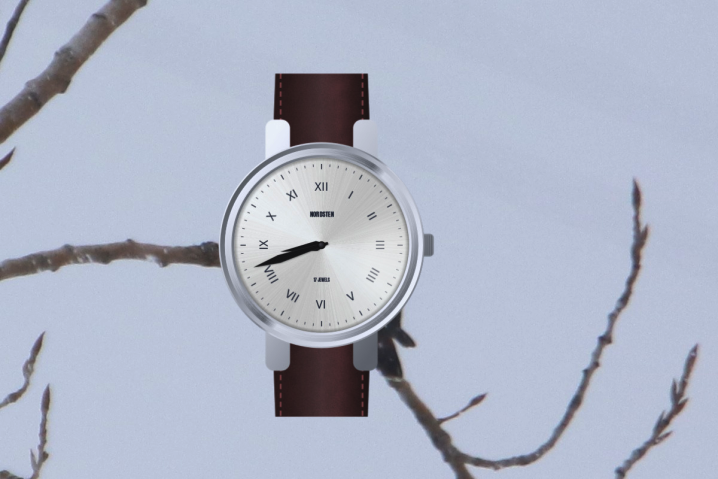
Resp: {"hour": 8, "minute": 42}
